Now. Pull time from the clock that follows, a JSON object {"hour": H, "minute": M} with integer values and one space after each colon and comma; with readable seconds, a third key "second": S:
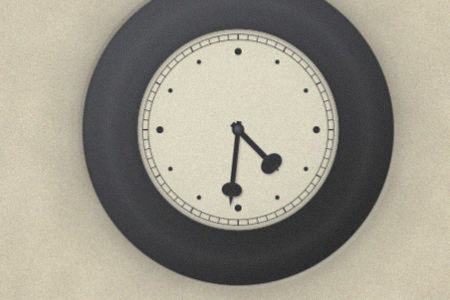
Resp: {"hour": 4, "minute": 31}
